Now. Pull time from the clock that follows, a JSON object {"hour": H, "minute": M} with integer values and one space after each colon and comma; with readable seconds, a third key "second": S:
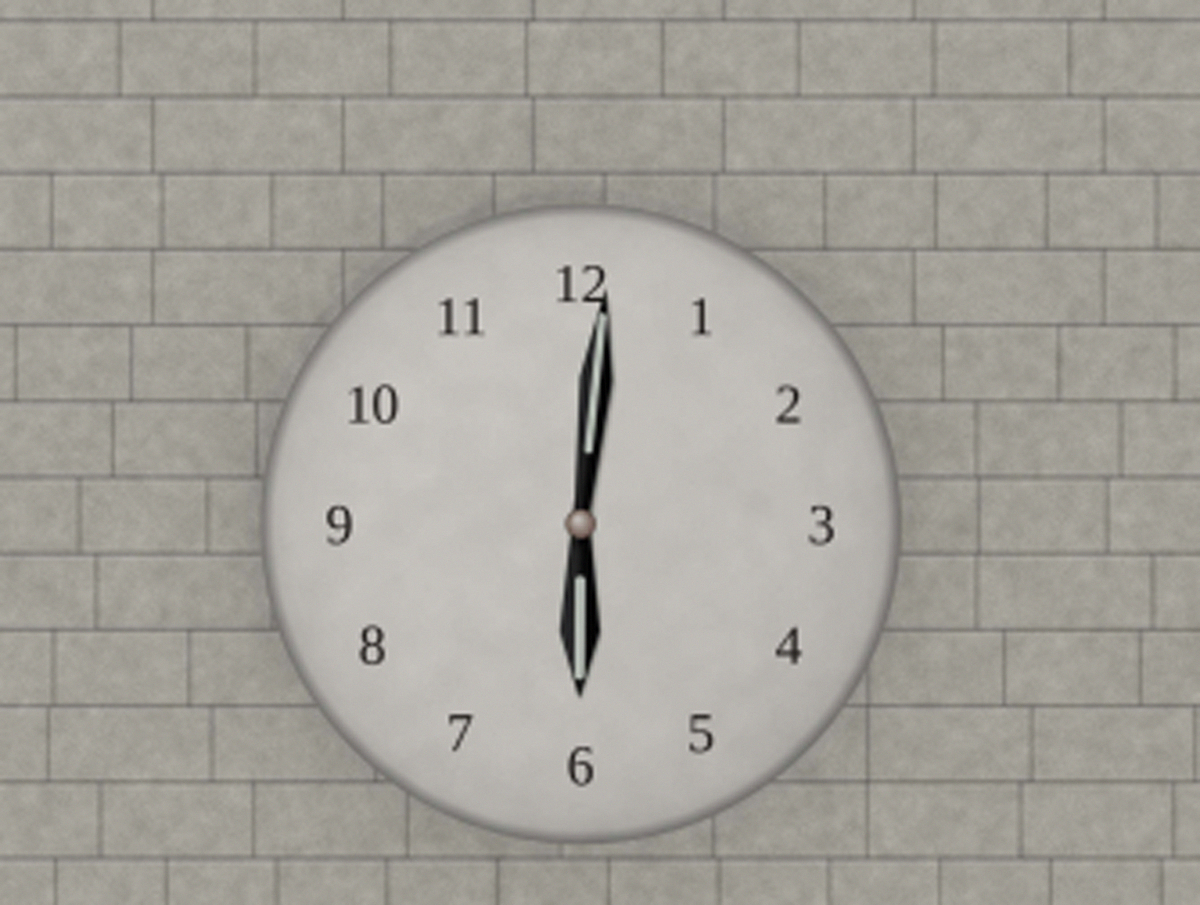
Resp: {"hour": 6, "minute": 1}
